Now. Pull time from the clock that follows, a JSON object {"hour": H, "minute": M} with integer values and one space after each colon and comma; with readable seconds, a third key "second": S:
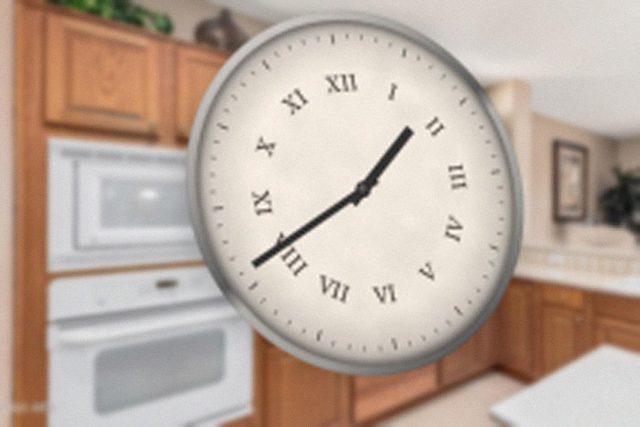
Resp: {"hour": 1, "minute": 41}
